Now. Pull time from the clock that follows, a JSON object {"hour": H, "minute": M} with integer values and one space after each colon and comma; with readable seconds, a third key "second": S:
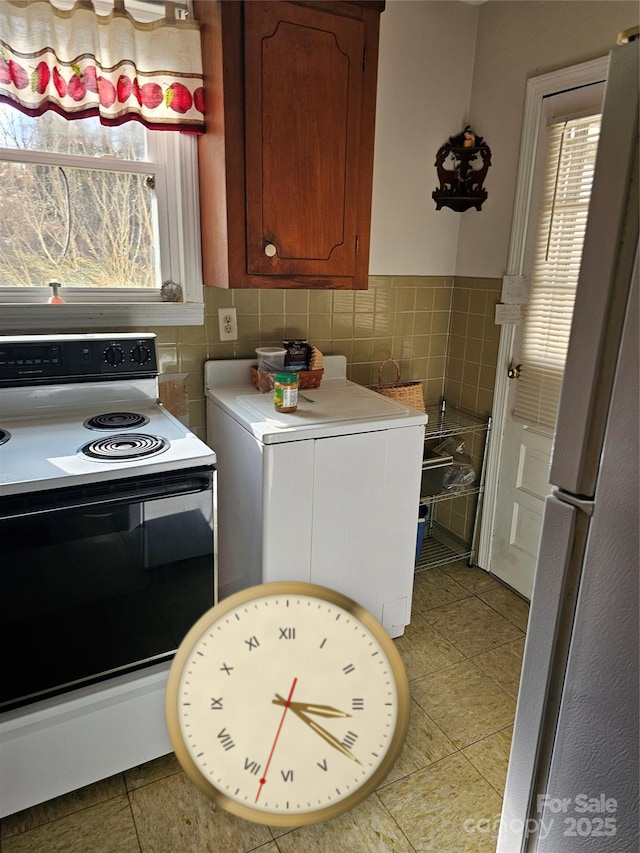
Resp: {"hour": 3, "minute": 21, "second": 33}
